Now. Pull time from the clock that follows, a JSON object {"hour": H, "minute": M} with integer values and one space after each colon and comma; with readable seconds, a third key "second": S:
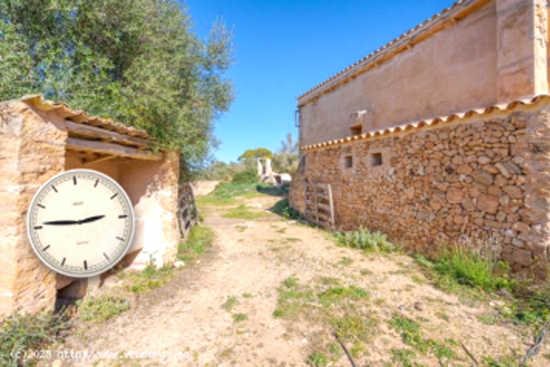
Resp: {"hour": 2, "minute": 46}
